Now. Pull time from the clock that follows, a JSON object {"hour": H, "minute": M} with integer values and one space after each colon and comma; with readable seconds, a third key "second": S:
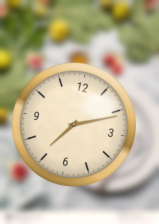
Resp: {"hour": 7, "minute": 11}
